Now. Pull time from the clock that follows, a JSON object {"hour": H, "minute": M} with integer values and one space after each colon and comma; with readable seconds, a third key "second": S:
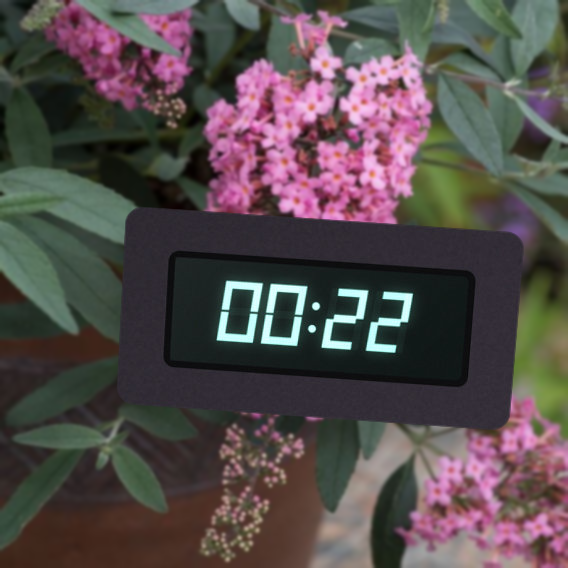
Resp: {"hour": 0, "minute": 22}
